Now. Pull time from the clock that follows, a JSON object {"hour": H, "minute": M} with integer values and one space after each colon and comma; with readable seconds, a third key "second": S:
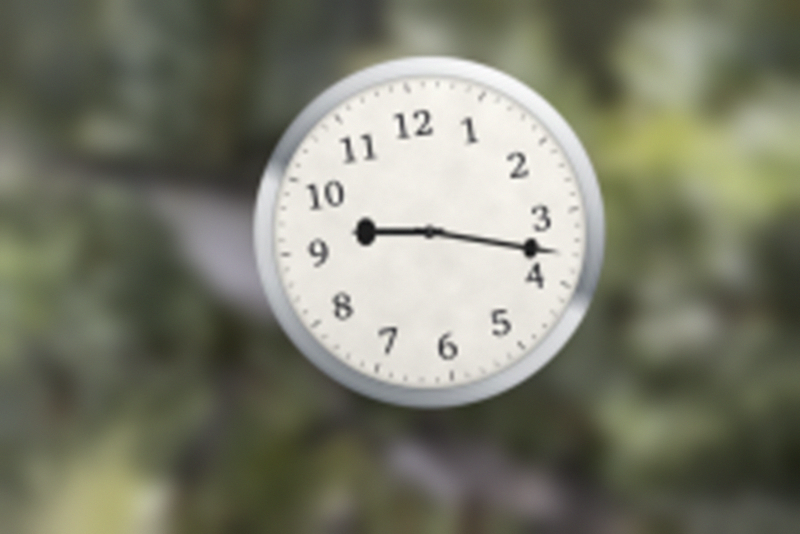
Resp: {"hour": 9, "minute": 18}
